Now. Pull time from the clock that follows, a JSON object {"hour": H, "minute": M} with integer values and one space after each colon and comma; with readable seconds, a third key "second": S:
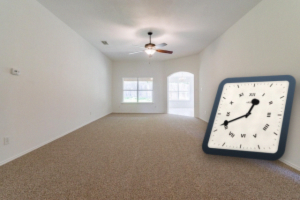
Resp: {"hour": 12, "minute": 41}
